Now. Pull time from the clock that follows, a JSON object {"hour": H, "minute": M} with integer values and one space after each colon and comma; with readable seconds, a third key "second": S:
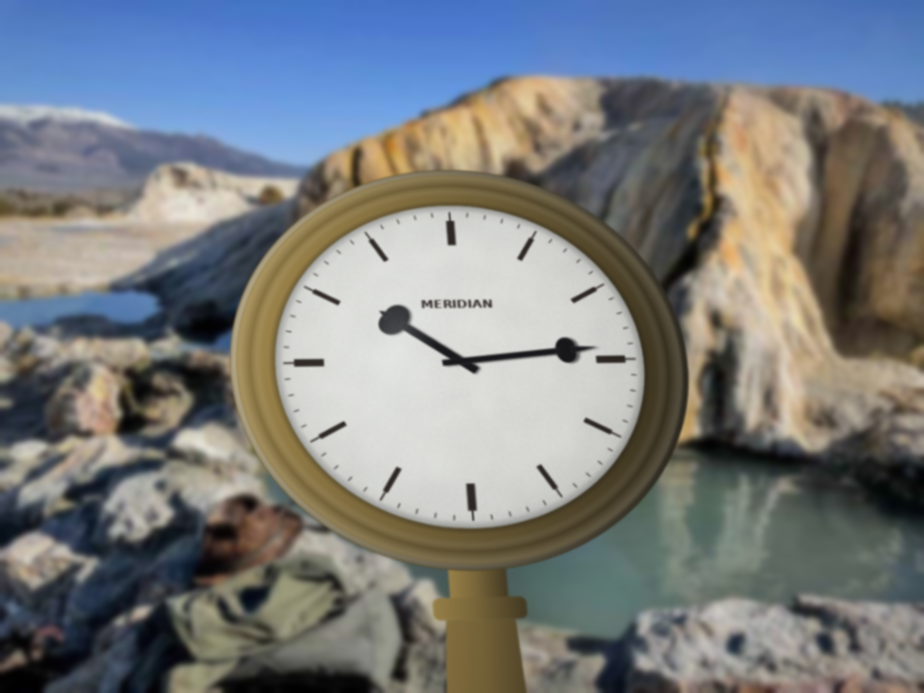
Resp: {"hour": 10, "minute": 14}
